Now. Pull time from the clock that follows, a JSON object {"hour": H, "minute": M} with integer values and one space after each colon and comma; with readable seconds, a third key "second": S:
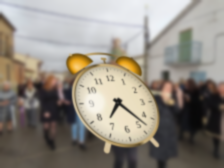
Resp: {"hour": 7, "minute": 23}
